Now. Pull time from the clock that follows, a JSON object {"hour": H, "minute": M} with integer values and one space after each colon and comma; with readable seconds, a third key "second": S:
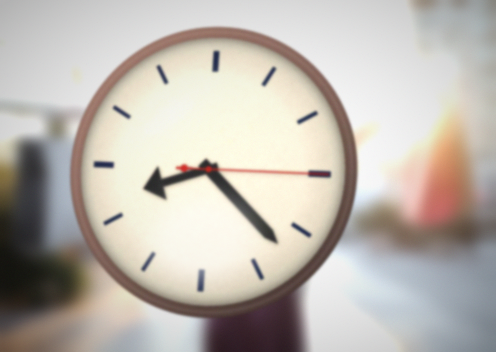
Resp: {"hour": 8, "minute": 22, "second": 15}
